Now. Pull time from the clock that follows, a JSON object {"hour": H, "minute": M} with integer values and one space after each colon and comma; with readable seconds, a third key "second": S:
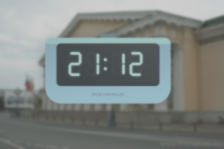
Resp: {"hour": 21, "minute": 12}
